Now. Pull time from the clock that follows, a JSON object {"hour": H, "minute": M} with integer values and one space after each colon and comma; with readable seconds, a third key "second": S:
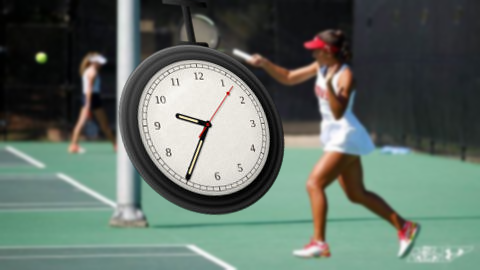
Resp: {"hour": 9, "minute": 35, "second": 7}
